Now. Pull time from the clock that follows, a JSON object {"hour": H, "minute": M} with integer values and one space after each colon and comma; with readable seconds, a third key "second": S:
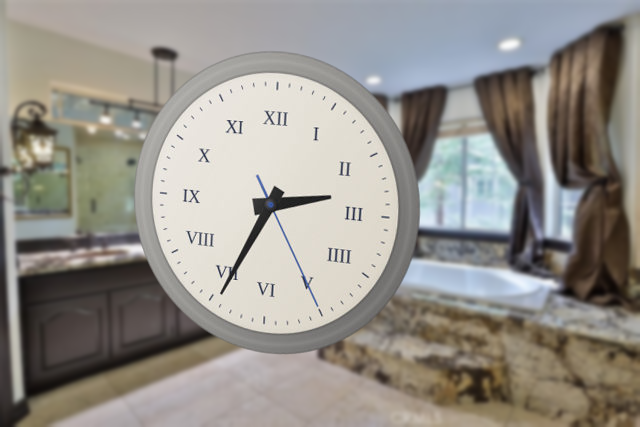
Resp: {"hour": 2, "minute": 34, "second": 25}
